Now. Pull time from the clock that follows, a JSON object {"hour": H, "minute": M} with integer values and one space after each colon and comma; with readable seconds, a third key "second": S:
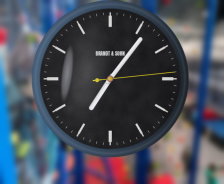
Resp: {"hour": 7, "minute": 6, "second": 14}
